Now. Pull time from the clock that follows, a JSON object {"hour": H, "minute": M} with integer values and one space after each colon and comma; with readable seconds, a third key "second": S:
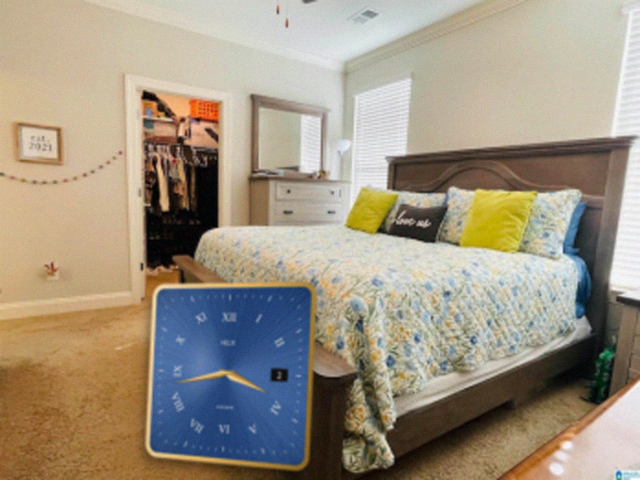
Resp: {"hour": 3, "minute": 43}
